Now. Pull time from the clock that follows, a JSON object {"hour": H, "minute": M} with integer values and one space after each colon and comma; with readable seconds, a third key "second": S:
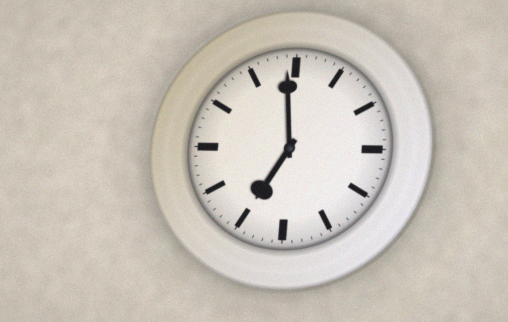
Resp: {"hour": 6, "minute": 59}
